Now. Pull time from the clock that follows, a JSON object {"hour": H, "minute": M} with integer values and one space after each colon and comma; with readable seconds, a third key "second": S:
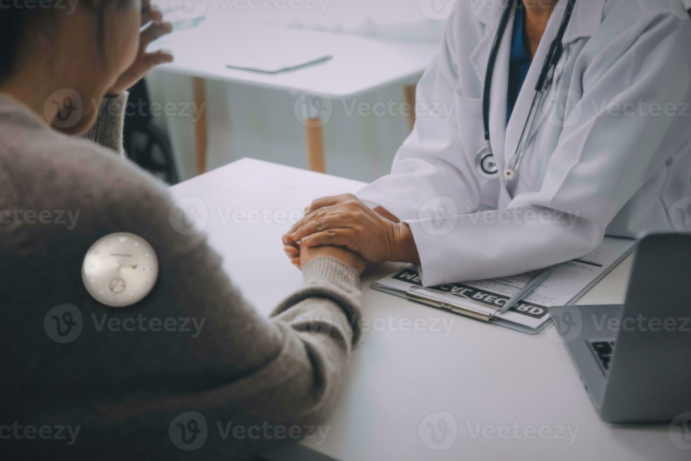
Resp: {"hour": 2, "minute": 31}
